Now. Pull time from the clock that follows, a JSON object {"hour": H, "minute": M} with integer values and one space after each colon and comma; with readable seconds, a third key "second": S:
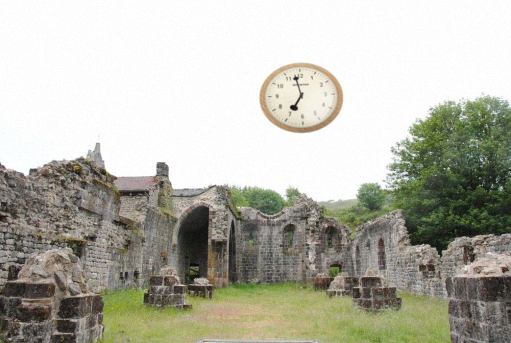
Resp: {"hour": 6, "minute": 58}
